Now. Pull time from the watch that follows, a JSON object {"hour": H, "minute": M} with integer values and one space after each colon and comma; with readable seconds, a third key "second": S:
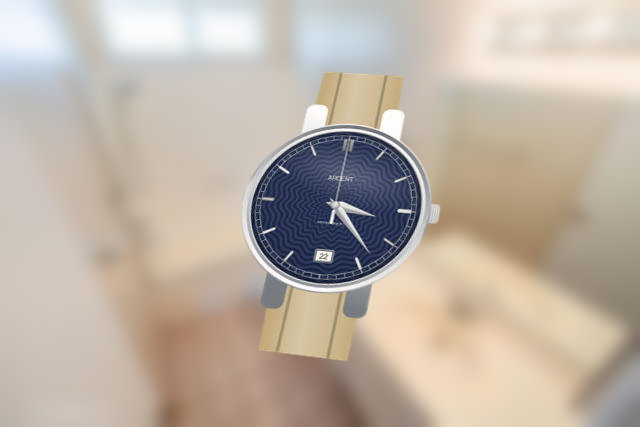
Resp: {"hour": 3, "minute": 23, "second": 0}
